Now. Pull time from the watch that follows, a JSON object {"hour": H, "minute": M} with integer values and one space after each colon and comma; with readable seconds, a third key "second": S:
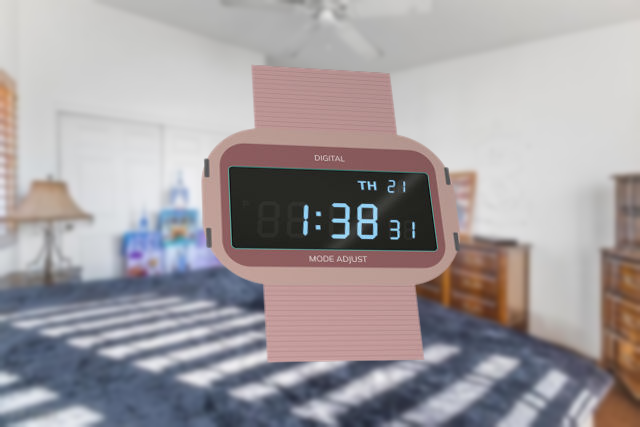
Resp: {"hour": 1, "minute": 38, "second": 31}
